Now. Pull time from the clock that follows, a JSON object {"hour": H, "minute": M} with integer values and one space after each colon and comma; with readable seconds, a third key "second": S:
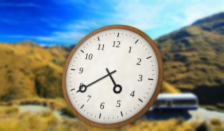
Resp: {"hour": 4, "minute": 39}
